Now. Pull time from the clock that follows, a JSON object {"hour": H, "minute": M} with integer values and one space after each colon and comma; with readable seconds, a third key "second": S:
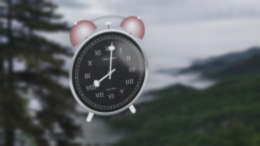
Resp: {"hour": 8, "minute": 1}
